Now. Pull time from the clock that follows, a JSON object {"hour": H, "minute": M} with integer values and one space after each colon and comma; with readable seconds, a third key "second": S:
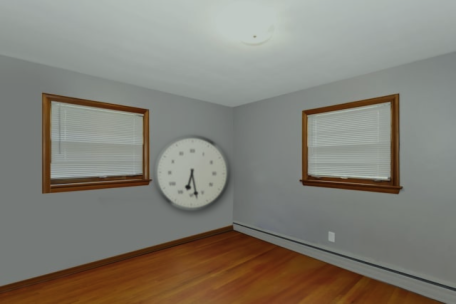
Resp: {"hour": 6, "minute": 28}
